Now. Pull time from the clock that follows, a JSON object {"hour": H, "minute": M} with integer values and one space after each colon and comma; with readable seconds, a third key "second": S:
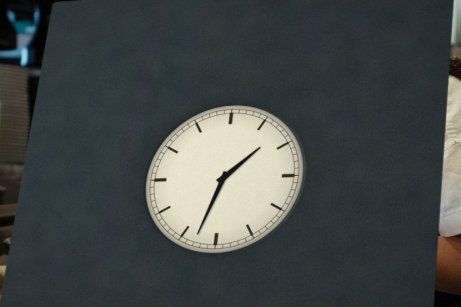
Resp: {"hour": 1, "minute": 33}
